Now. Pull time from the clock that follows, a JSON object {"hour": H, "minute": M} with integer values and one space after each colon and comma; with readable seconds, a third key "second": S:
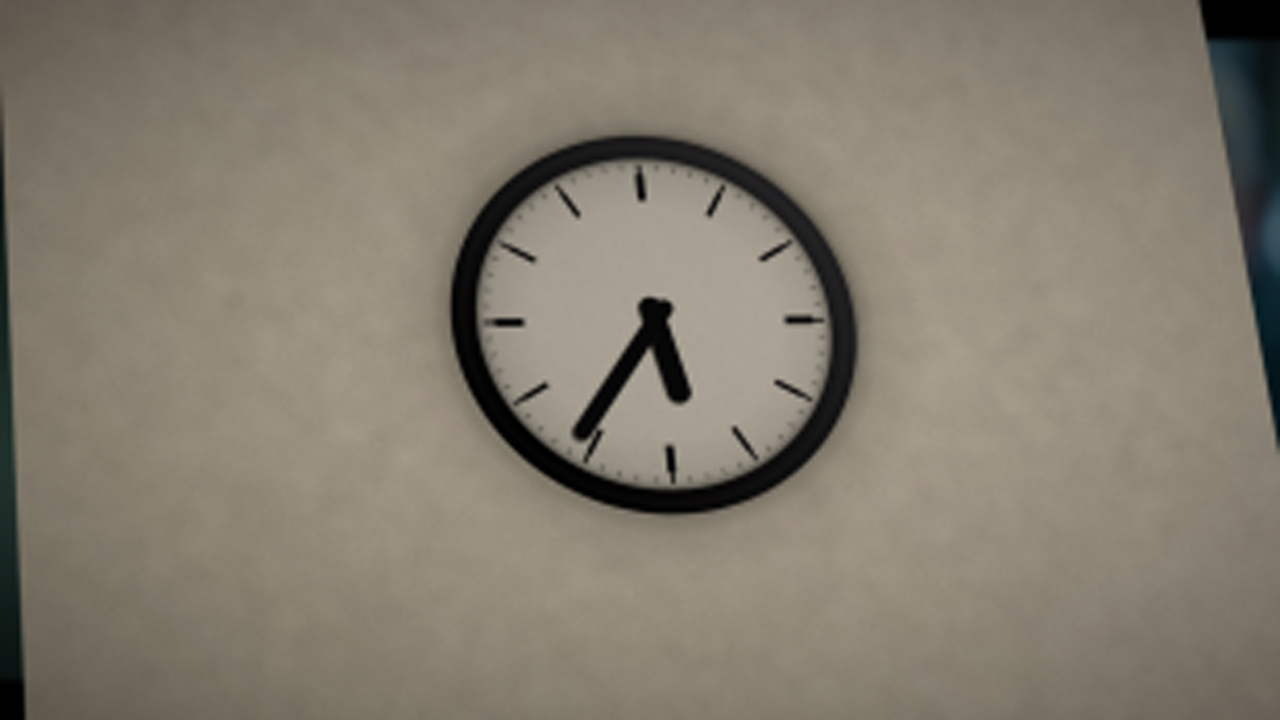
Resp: {"hour": 5, "minute": 36}
